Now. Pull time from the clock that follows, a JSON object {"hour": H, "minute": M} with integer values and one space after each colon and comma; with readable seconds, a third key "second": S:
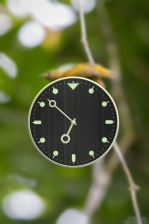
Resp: {"hour": 6, "minute": 52}
